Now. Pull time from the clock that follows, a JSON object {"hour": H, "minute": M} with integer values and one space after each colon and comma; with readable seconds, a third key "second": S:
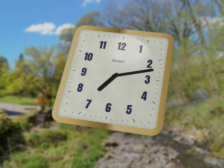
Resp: {"hour": 7, "minute": 12}
